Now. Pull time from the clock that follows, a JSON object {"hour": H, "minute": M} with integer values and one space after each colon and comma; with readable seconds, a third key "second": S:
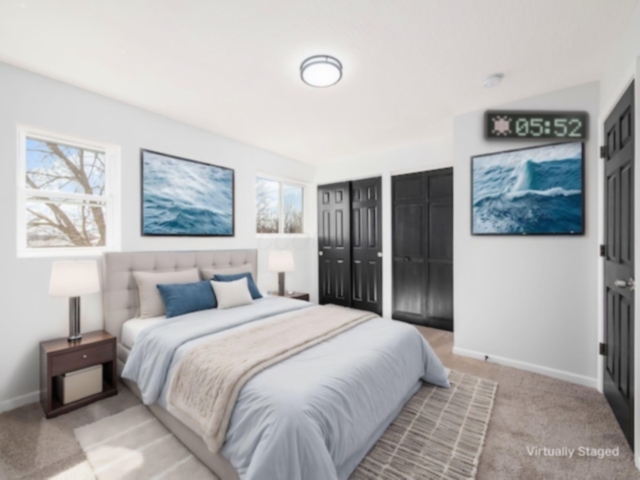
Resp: {"hour": 5, "minute": 52}
